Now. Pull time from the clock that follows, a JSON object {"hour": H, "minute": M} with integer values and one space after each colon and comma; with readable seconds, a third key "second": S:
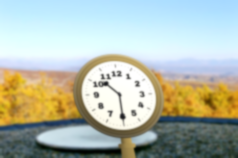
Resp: {"hour": 10, "minute": 30}
